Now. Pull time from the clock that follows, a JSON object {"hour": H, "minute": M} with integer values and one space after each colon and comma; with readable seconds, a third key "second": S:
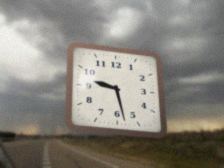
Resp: {"hour": 9, "minute": 28}
